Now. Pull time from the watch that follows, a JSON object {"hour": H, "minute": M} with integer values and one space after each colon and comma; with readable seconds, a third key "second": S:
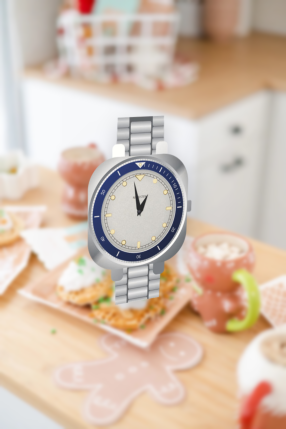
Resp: {"hour": 12, "minute": 58}
